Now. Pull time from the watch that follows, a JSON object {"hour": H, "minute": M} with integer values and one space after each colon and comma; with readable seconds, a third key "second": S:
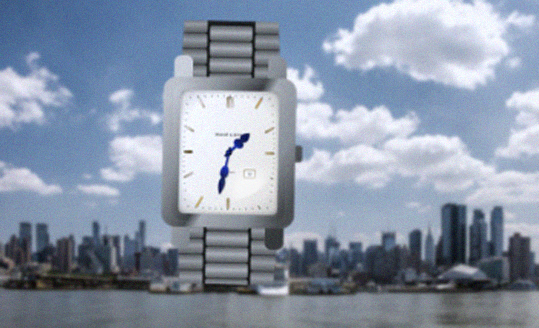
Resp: {"hour": 1, "minute": 32}
